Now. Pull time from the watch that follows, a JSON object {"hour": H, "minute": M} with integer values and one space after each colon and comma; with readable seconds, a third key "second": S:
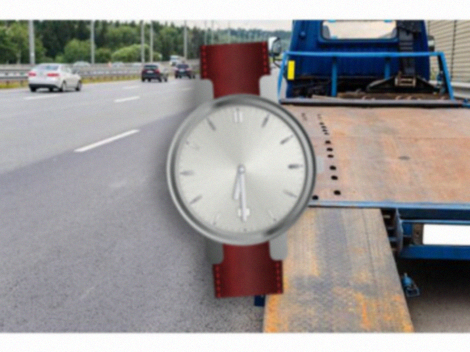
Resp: {"hour": 6, "minute": 30}
